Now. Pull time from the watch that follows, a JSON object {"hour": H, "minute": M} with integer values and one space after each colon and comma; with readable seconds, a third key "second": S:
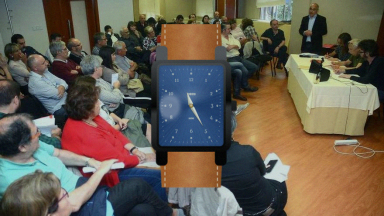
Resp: {"hour": 11, "minute": 25}
